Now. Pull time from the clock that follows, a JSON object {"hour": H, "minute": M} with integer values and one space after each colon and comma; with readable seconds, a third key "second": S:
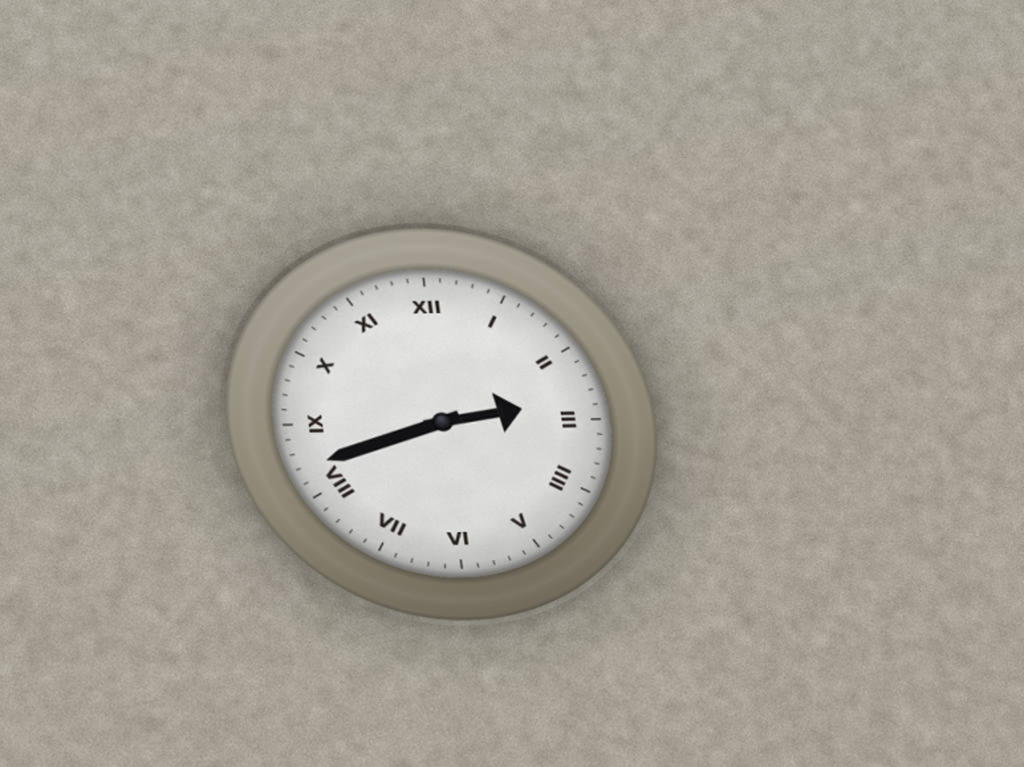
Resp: {"hour": 2, "minute": 42}
